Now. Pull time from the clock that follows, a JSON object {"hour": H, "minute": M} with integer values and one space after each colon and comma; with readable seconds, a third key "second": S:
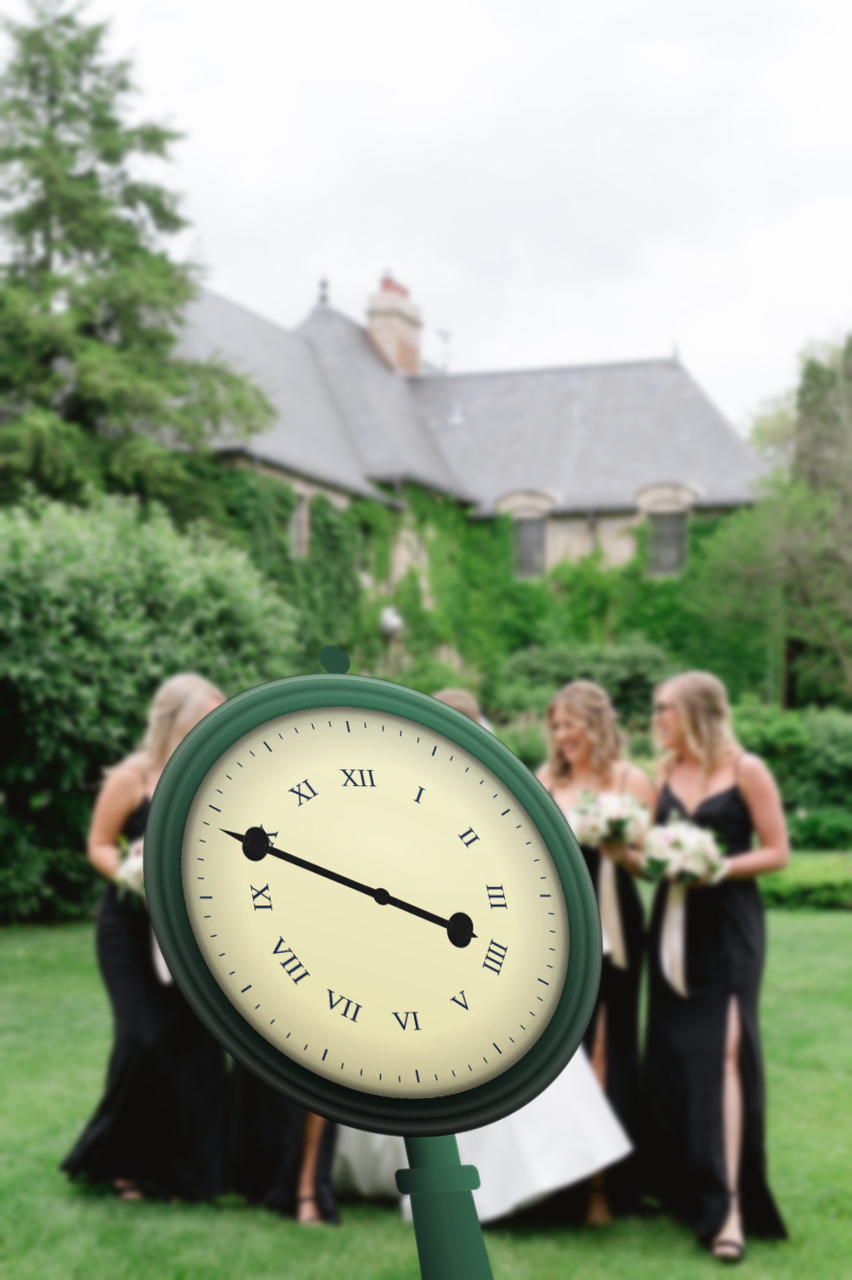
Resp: {"hour": 3, "minute": 49}
